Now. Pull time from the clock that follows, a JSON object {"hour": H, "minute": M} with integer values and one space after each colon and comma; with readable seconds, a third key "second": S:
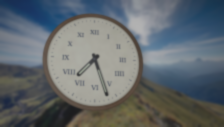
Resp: {"hour": 7, "minute": 27}
